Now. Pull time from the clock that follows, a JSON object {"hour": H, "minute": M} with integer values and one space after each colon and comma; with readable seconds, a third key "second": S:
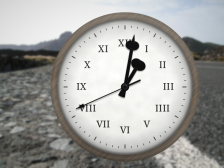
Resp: {"hour": 1, "minute": 1, "second": 41}
